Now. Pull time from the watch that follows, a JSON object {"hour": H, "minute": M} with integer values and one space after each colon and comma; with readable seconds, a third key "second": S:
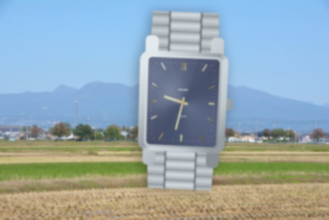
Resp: {"hour": 9, "minute": 32}
